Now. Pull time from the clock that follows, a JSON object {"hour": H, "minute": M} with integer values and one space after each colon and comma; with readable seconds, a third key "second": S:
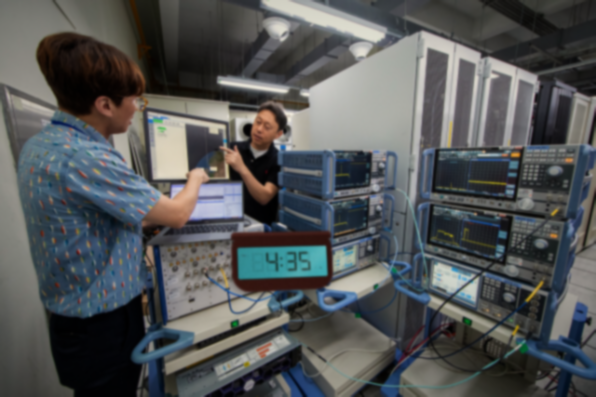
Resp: {"hour": 4, "minute": 35}
